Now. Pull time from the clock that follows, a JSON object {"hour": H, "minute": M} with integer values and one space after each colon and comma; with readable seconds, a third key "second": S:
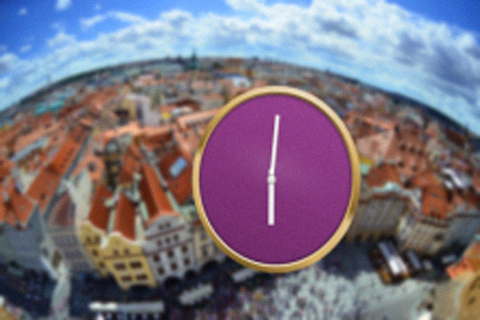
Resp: {"hour": 6, "minute": 1}
